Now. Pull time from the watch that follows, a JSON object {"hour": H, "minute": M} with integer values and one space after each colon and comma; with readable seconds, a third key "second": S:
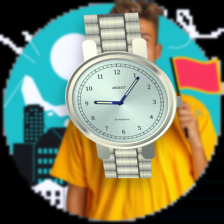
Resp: {"hour": 9, "minute": 6}
